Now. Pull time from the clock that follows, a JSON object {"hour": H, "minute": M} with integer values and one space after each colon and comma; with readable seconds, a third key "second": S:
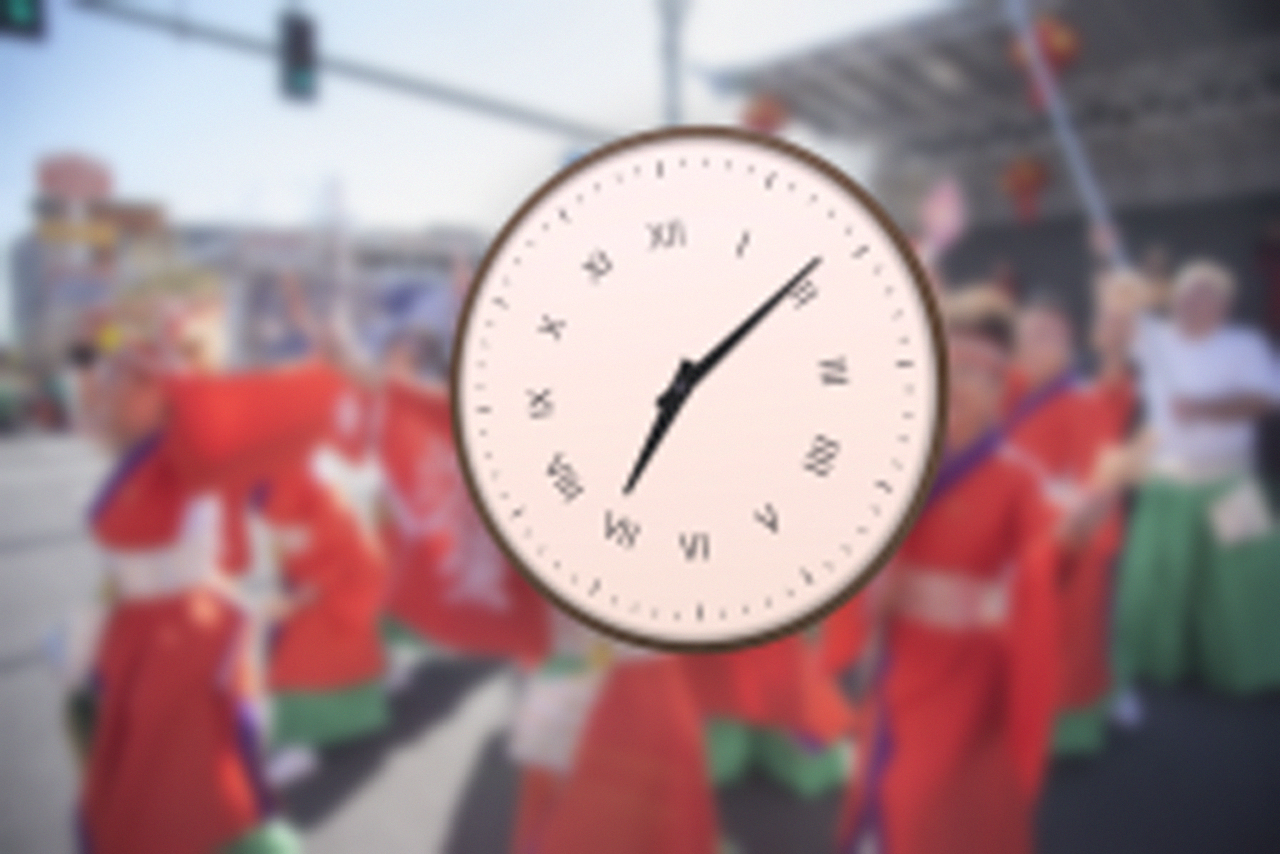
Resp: {"hour": 7, "minute": 9}
